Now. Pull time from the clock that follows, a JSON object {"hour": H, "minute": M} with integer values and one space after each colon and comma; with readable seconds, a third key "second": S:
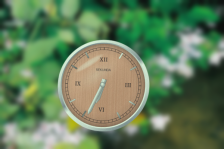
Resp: {"hour": 6, "minute": 34}
